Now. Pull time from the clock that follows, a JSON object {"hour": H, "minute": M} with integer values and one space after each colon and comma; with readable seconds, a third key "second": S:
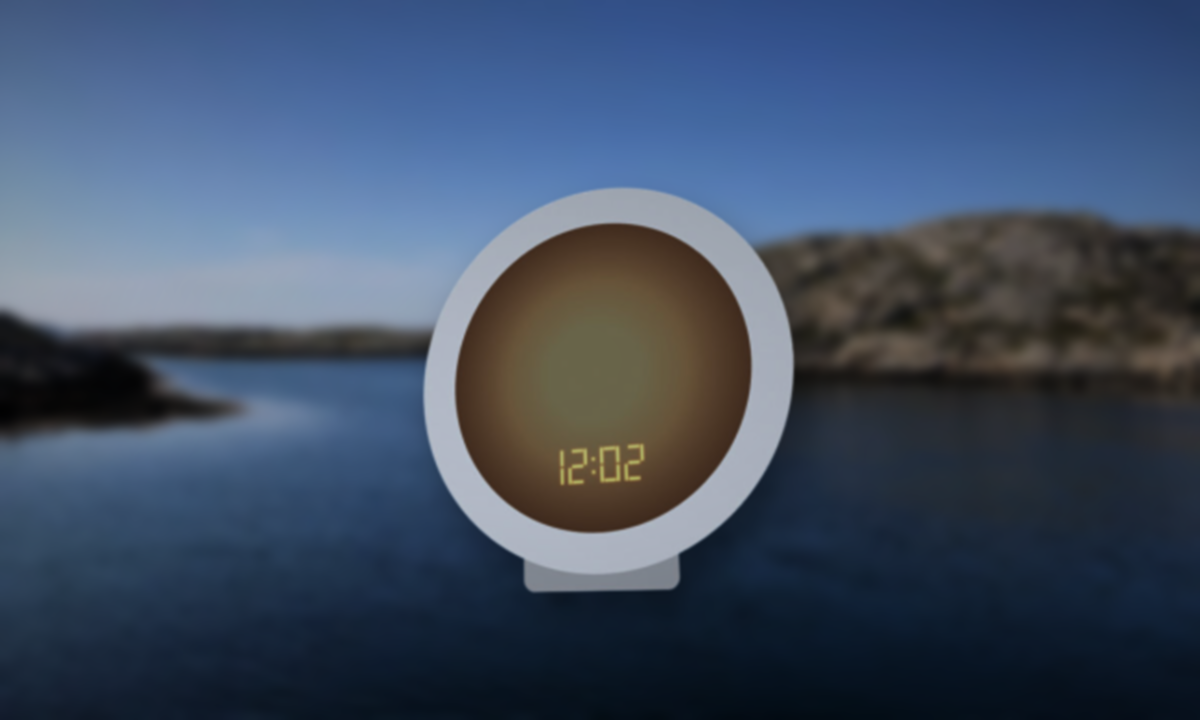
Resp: {"hour": 12, "minute": 2}
